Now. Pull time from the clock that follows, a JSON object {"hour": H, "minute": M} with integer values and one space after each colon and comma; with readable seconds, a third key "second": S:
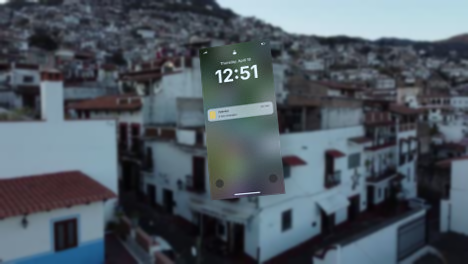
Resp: {"hour": 12, "minute": 51}
